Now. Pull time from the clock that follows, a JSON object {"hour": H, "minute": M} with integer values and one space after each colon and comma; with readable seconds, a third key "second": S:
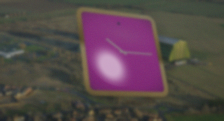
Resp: {"hour": 10, "minute": 15}
